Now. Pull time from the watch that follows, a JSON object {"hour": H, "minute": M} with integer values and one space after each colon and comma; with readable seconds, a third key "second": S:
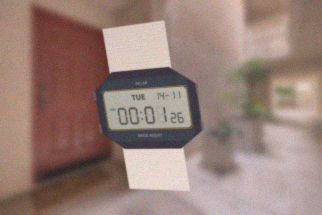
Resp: {"hour": 0, "minute": 1, "second": 26}
